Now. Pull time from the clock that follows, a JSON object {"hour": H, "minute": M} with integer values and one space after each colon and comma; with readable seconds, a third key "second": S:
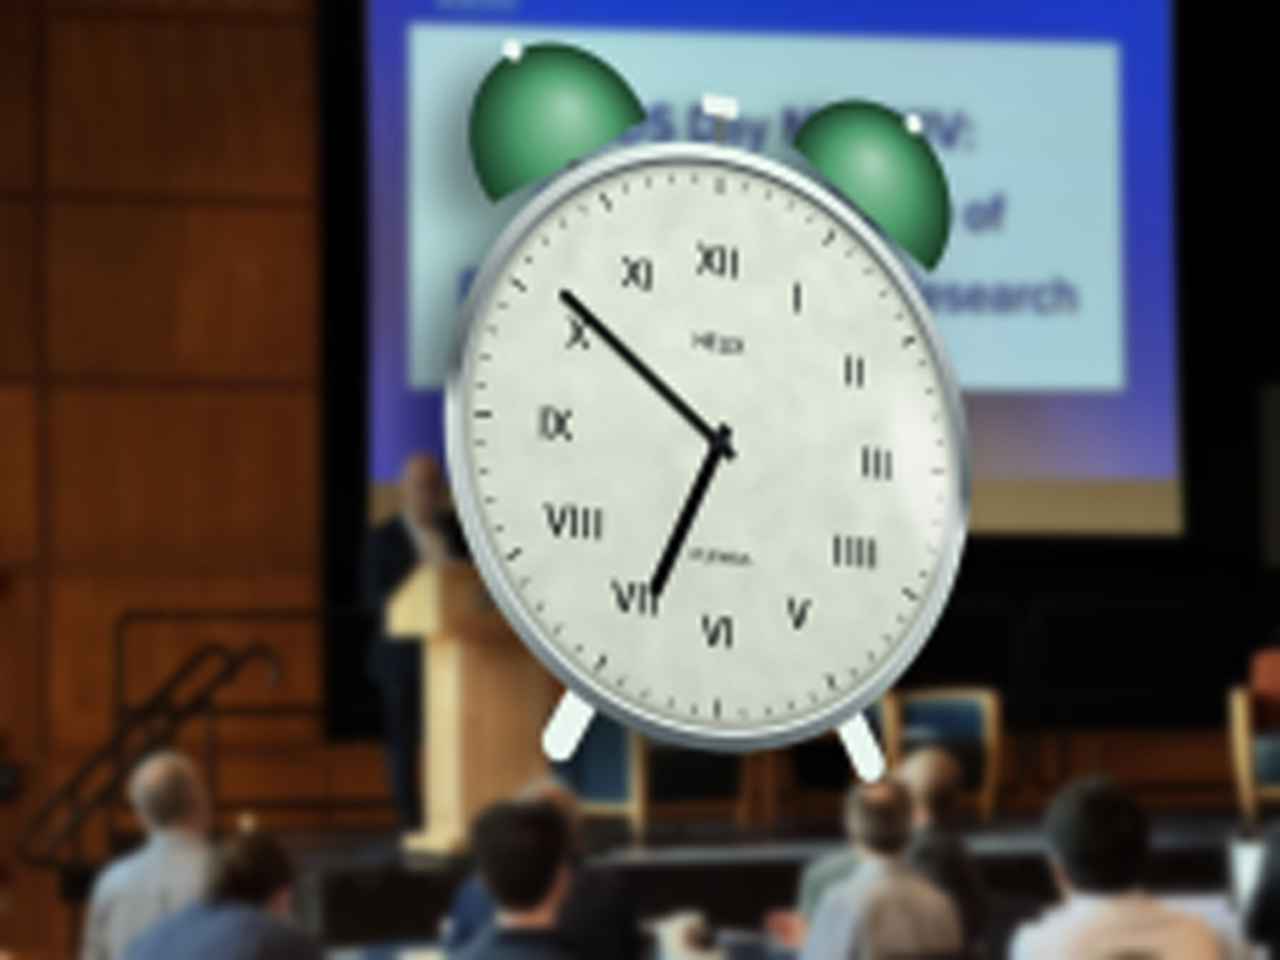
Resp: {"hour": 6, "minute": 51}
